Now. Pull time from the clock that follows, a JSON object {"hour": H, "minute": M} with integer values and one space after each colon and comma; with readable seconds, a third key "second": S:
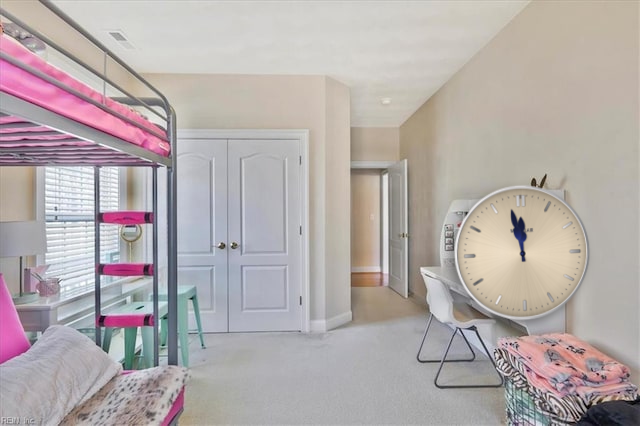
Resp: {"hour": 11, "minute": 58}
